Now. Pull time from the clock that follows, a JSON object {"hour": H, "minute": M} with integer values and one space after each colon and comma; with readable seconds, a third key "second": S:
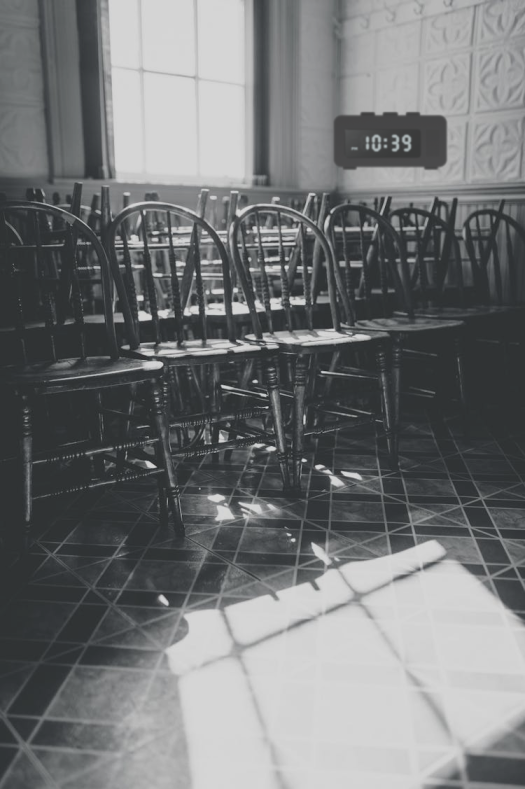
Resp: {"hour": 10, "minute": 39}
